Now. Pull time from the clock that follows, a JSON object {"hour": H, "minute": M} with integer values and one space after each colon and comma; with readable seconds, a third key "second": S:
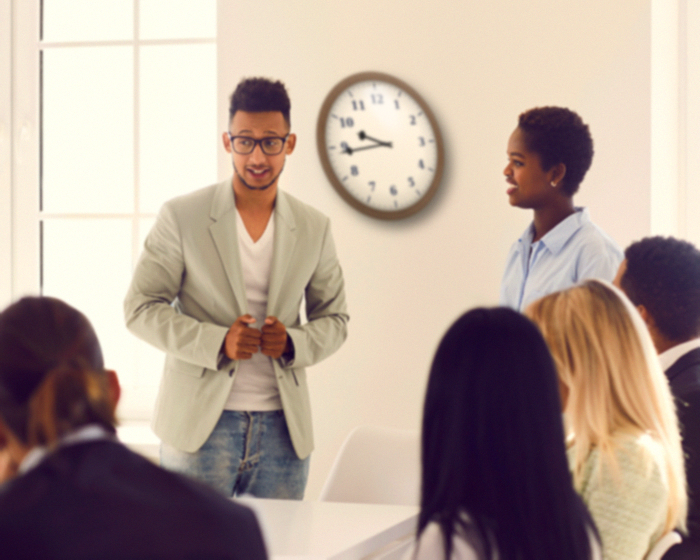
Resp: {"hour": 9, "minute": 44}
